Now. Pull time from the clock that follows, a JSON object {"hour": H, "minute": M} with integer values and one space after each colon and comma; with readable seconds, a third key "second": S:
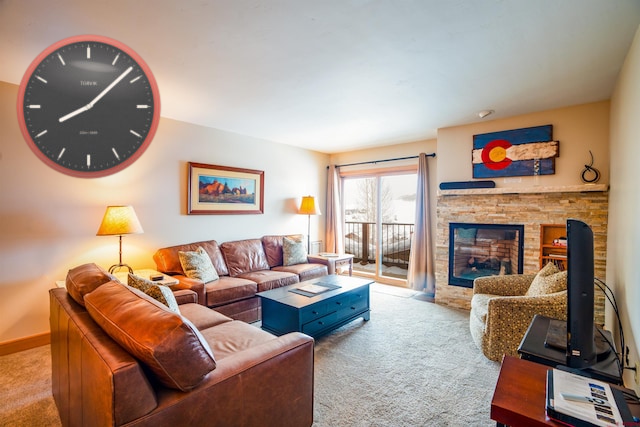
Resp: {"hour": 8, "minute": 8}
